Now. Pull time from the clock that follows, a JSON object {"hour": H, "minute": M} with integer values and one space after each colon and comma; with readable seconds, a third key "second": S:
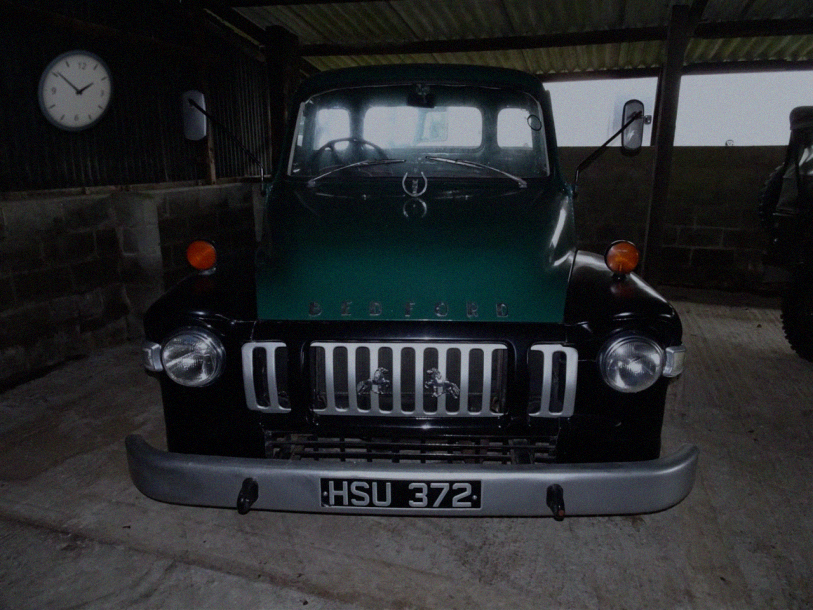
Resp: {"hour": 1, "minute": 51}
